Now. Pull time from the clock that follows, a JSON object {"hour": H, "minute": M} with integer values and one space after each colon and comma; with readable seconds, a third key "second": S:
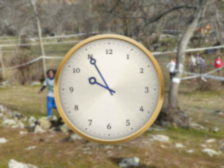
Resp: {"hour": 9, "minute": 55}
